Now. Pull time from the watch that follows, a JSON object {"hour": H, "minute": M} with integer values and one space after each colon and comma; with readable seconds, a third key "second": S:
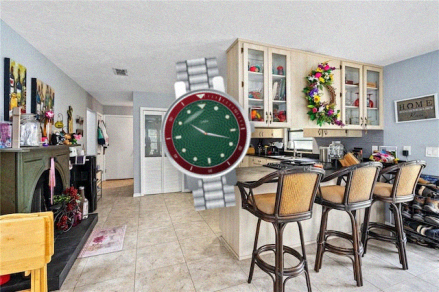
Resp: {"hour": 10, "minute": 18}
